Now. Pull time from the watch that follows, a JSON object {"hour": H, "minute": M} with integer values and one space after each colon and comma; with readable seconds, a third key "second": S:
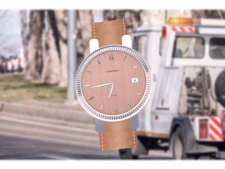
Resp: {"hour": 6, "minute": 44}
